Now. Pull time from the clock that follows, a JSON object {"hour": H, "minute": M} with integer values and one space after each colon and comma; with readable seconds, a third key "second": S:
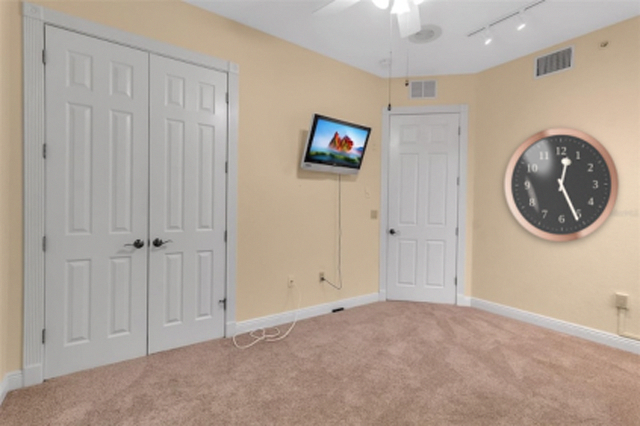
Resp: {"hour": 12, "minute": 26}
